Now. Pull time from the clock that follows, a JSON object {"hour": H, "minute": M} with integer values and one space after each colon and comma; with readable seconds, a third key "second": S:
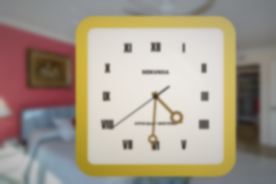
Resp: {"hour": 4, "minute": 30, "second": 39}
